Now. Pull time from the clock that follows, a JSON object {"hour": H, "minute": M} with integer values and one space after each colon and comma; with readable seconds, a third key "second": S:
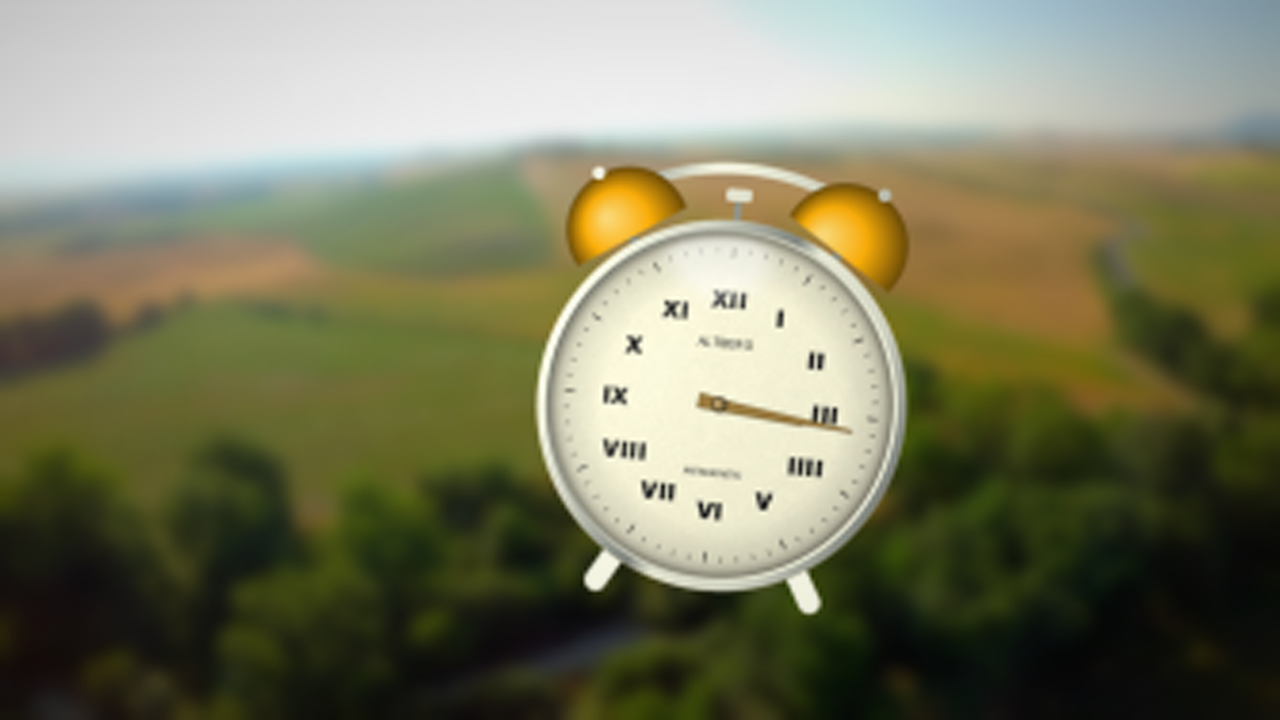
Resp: {"hour": 3, "minute": 16}
